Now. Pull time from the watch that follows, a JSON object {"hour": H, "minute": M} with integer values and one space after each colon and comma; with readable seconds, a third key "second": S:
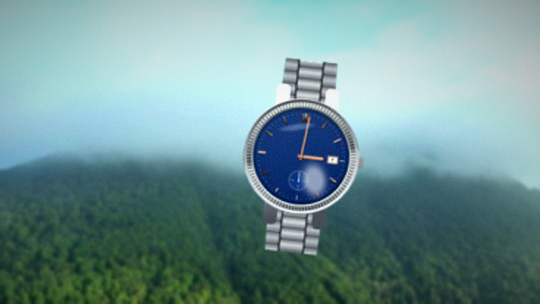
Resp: {"hour": 3, "minute": 1}
